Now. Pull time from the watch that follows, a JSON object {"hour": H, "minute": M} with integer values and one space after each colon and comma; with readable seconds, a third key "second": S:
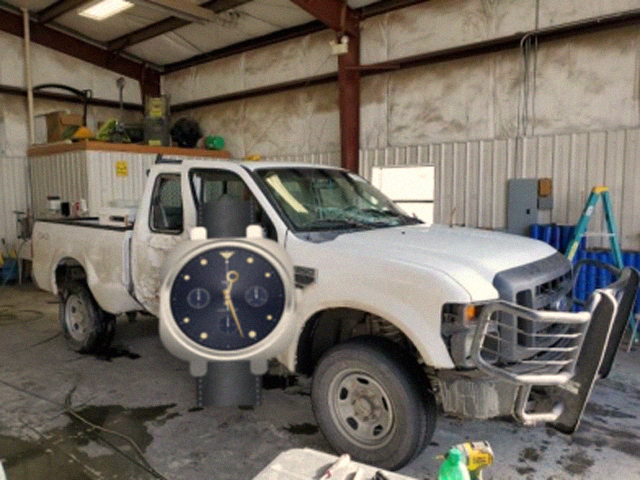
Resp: {"hour": 12, "minute": 27}
